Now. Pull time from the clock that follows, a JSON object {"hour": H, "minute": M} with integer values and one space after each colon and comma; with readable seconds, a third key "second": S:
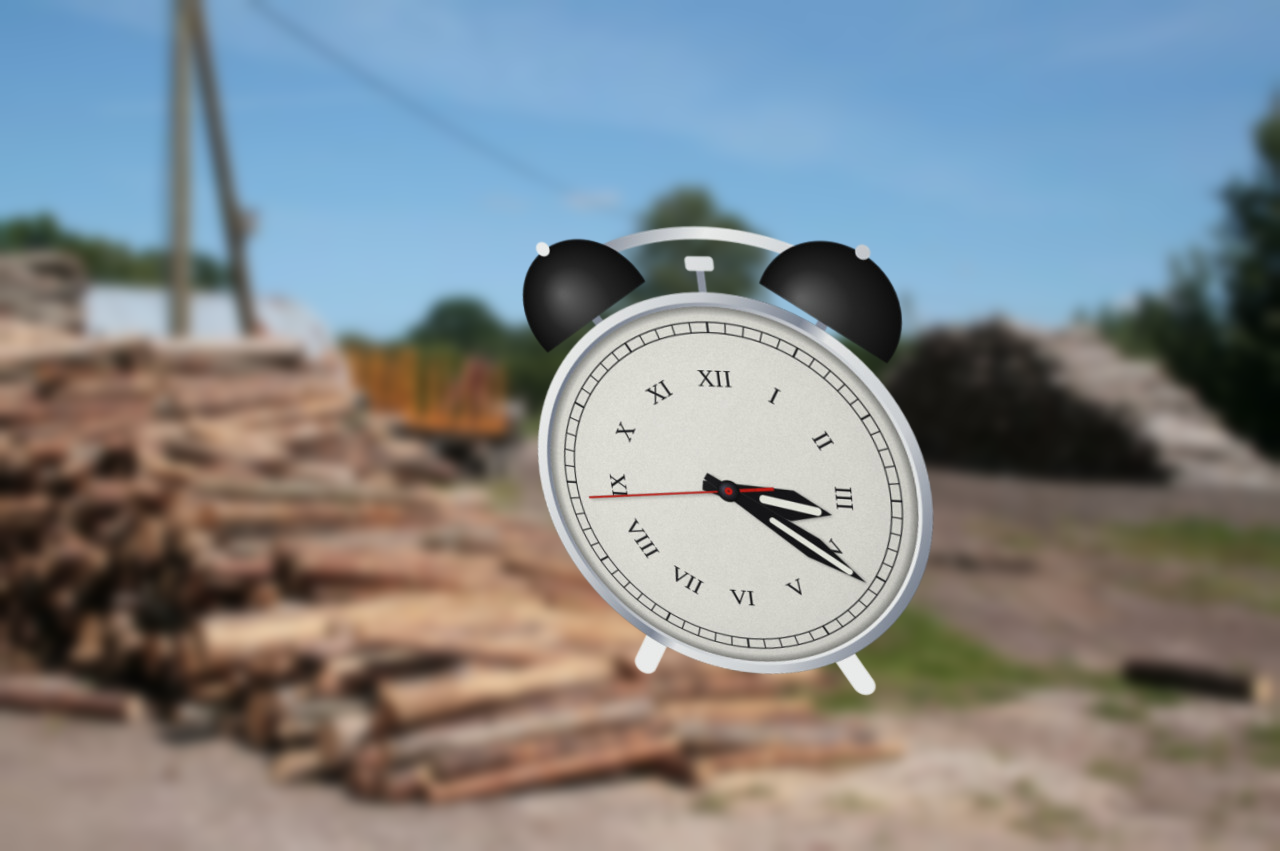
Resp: {"hour": 3, "minute": 20, "second": 44}
